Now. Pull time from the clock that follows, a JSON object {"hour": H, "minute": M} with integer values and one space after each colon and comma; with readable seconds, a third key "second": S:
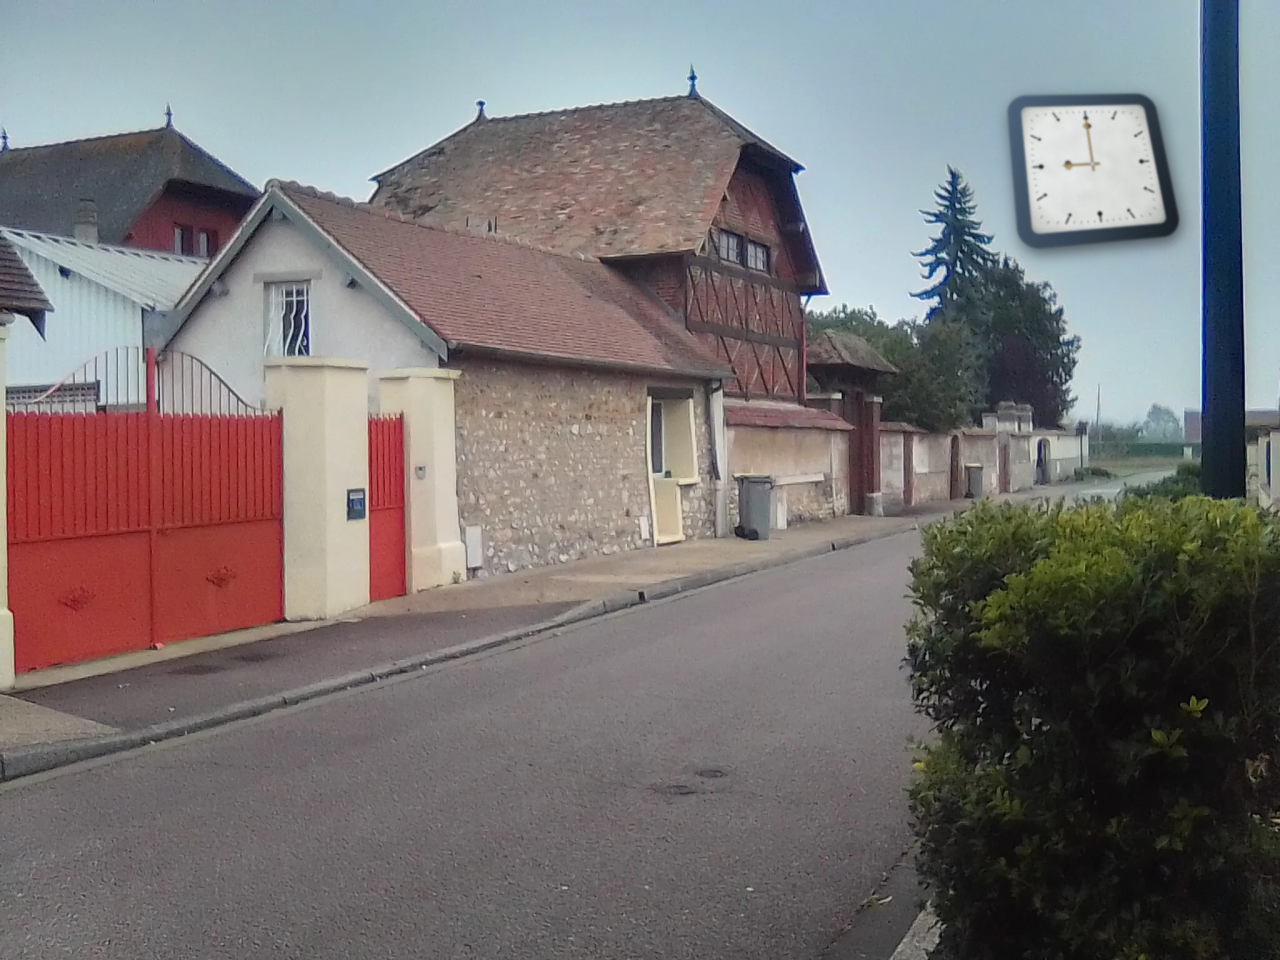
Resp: {"hour": 9, "minute": 0}
